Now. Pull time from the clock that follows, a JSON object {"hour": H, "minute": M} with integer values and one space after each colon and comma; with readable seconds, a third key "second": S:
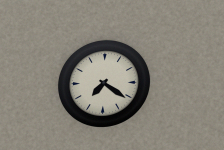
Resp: {"hour": 7, "minute": 21}
